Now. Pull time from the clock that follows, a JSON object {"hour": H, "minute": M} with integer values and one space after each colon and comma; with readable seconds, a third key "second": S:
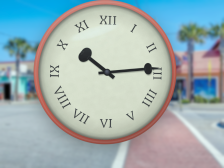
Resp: {"hour": 10, "minute": 14}
